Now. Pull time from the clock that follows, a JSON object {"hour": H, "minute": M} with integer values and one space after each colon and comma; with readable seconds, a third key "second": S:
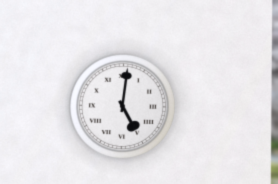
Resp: {"hour": 5, "minute": 1}
